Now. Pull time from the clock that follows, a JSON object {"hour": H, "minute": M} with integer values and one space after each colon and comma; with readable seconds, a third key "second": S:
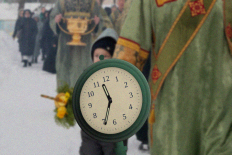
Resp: {"hour": 11, "minute": 34}
